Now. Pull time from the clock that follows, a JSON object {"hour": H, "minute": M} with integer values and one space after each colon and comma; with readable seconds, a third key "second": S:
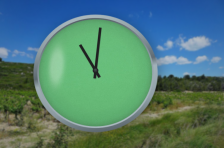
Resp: {"hour": 11, "minute": 1}
